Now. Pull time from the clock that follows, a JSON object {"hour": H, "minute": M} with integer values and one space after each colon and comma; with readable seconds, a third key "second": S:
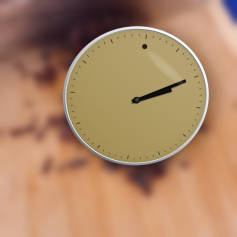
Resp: {"hour": 2, "minute": 10}
